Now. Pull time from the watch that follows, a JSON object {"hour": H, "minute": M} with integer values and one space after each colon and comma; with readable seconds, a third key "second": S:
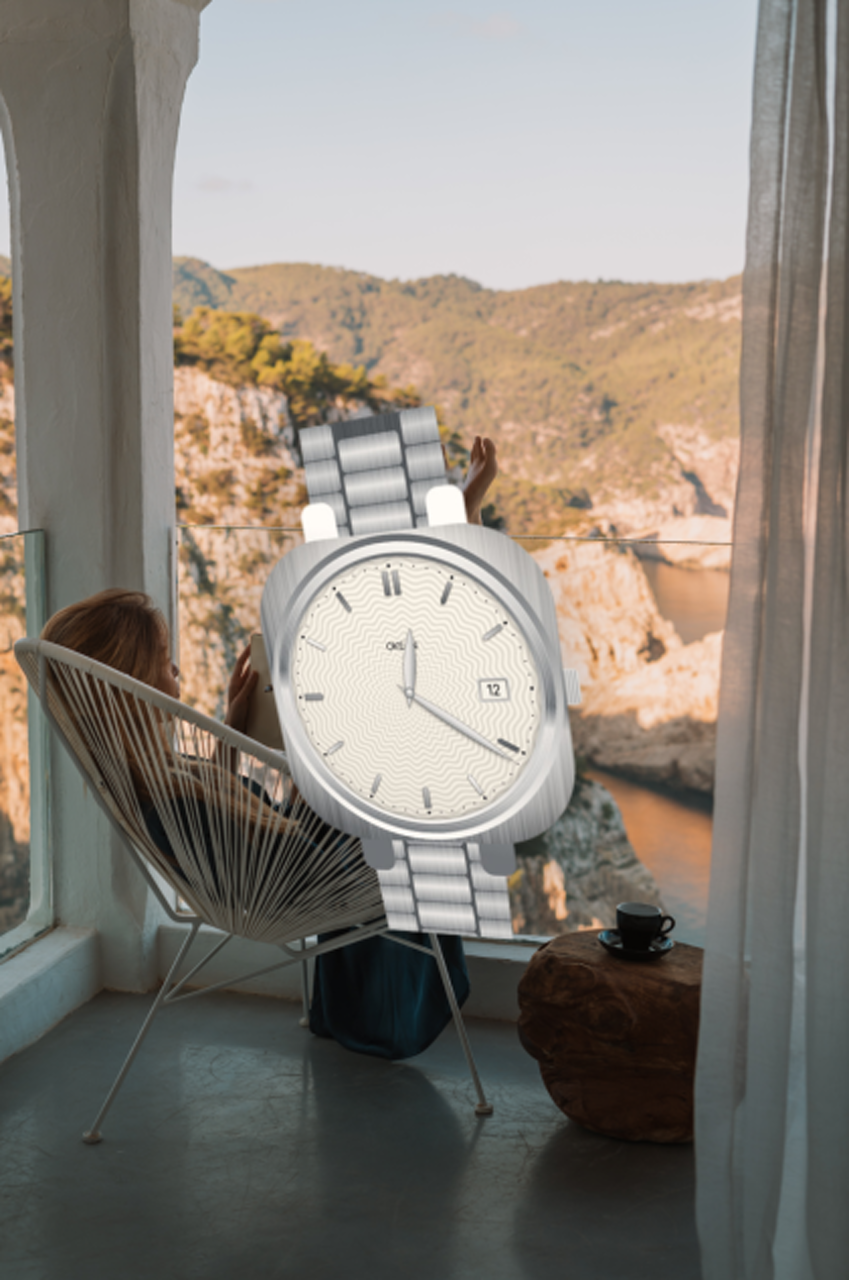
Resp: {"hour": 12, "minute": 21}
